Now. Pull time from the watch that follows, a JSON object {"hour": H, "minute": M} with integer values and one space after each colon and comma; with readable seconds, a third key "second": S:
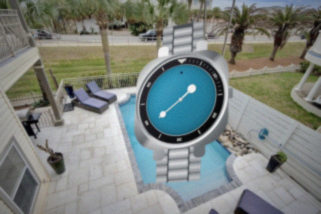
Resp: {"hour": 1, "minute": 39}
